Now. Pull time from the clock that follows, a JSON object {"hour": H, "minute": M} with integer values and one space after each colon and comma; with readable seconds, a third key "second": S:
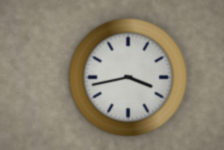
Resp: {"hour": 3, "minute": 43}
